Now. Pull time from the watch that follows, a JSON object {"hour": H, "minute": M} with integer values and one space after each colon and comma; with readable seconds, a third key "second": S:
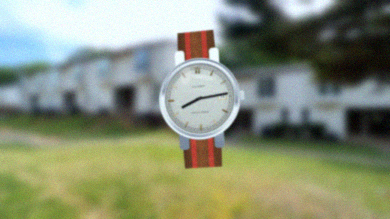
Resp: {"hour": 8, "minute": 14}
